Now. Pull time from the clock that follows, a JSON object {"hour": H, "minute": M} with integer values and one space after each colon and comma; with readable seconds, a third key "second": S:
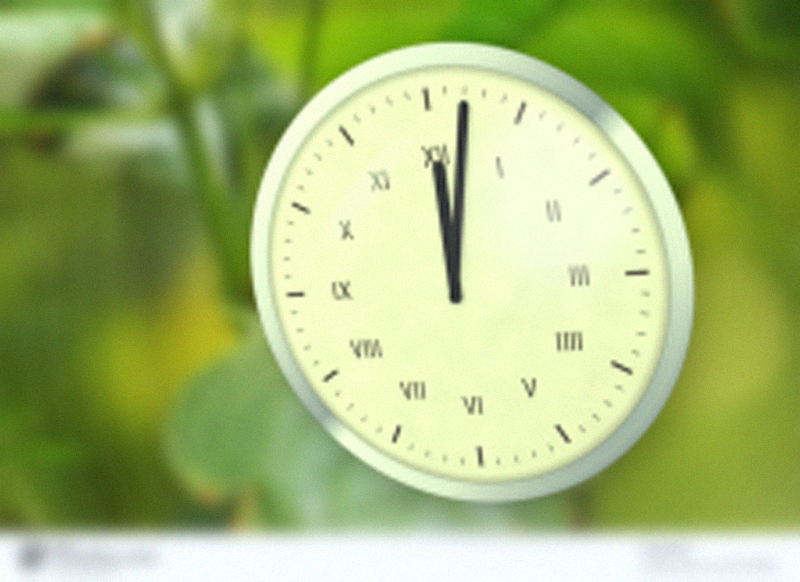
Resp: {"hour": 12, "minute": 2}
